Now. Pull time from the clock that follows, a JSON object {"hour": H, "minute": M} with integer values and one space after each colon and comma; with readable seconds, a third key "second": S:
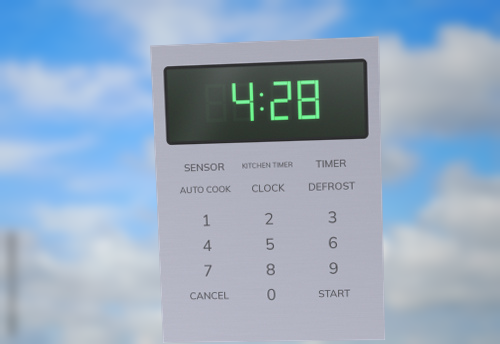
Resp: {"hour": 4, "minute": 28}
